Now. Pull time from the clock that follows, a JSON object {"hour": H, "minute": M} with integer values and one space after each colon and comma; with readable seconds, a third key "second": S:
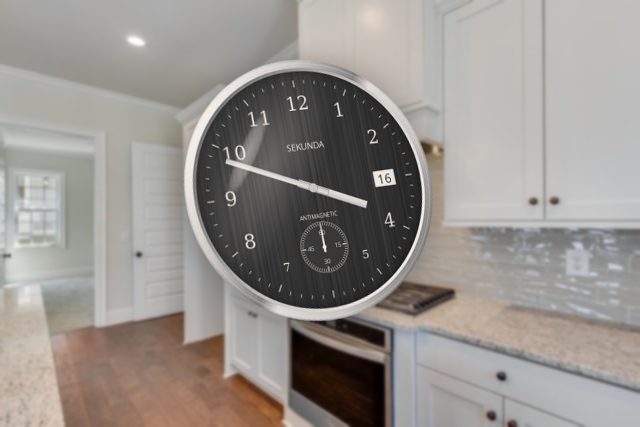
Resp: {"hour": 3, "minute": 49}
